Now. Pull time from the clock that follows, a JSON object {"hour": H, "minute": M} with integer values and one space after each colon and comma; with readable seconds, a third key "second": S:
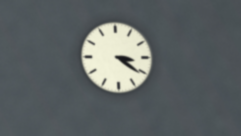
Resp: {"hour": 3, "minute": 21}
